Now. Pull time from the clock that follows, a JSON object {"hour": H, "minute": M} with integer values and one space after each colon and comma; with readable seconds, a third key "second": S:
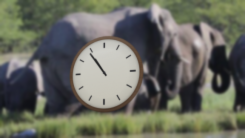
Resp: {"hour": 10, "minute": 54}
